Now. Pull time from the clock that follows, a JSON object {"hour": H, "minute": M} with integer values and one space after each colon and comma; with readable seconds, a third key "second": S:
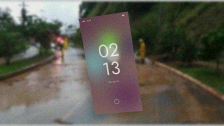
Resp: {"hour": 2, "minute": 13}
